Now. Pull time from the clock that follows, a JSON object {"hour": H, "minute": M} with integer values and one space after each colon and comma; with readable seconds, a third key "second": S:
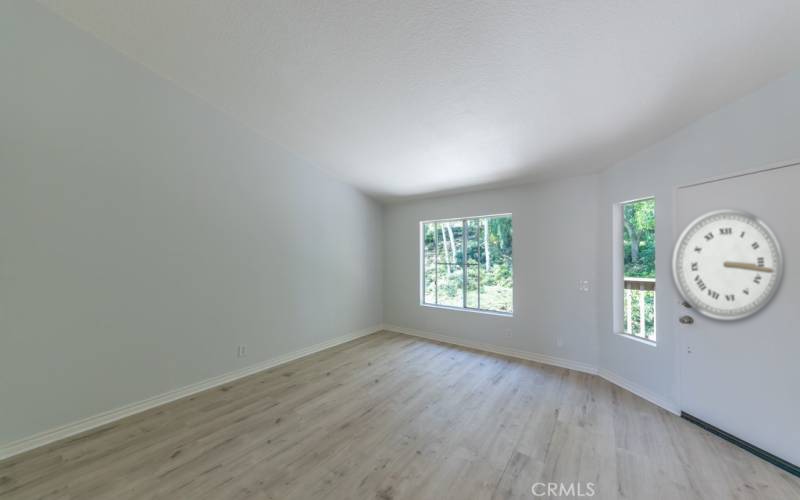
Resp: {"hour": 3, "minute": 17}
